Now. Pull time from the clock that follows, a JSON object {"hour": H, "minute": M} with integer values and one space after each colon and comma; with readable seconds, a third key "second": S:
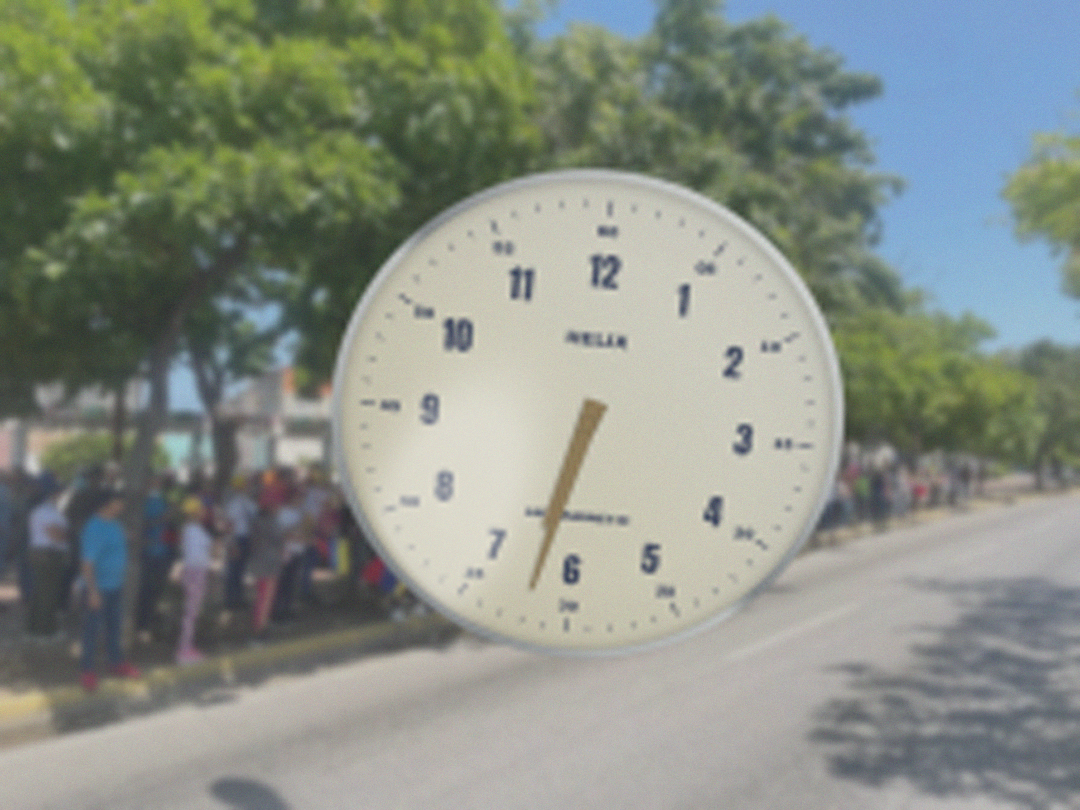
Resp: {"hour": 6, "minute": 32}
